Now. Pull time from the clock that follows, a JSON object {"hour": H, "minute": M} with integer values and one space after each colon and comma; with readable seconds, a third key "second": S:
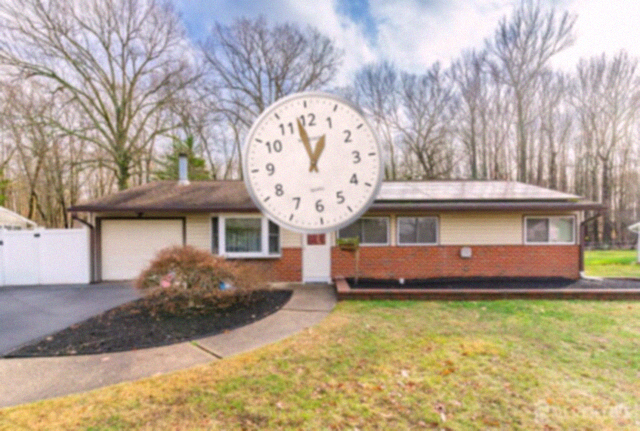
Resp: {"hour": 12, "minute": 58}
